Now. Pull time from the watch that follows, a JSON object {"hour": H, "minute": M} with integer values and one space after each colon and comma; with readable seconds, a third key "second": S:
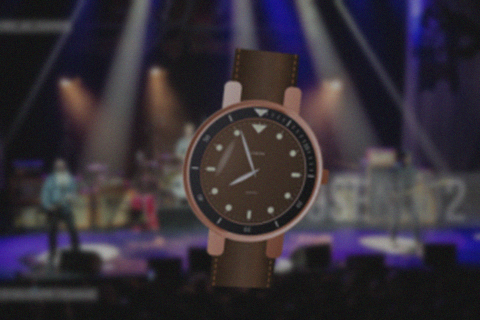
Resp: {"hour": 7, "minute": 56}
